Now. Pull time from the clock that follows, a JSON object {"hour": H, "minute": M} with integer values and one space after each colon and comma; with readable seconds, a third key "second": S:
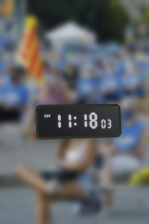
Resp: {"hour": 11, "minute": 18, "second": 3}
